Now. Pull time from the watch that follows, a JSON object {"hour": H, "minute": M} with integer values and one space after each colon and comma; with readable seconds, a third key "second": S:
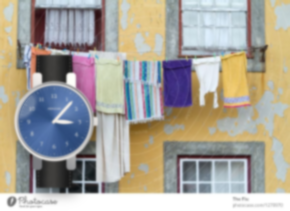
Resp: {"hour": 3, "minute": 7}
